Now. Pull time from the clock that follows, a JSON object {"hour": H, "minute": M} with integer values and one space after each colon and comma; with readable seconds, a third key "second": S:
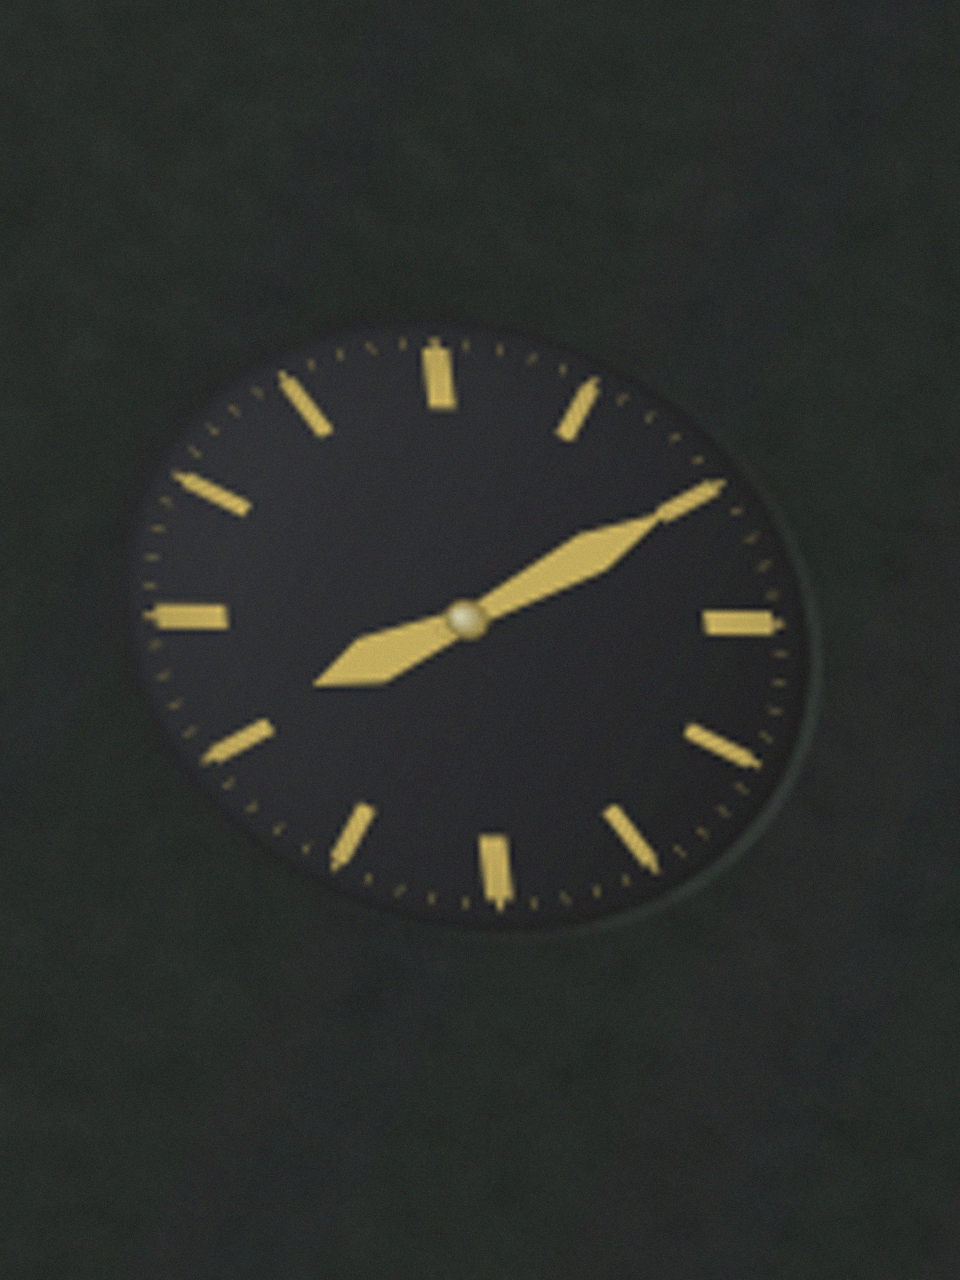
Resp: {"hour": 8, "minute": 10}
